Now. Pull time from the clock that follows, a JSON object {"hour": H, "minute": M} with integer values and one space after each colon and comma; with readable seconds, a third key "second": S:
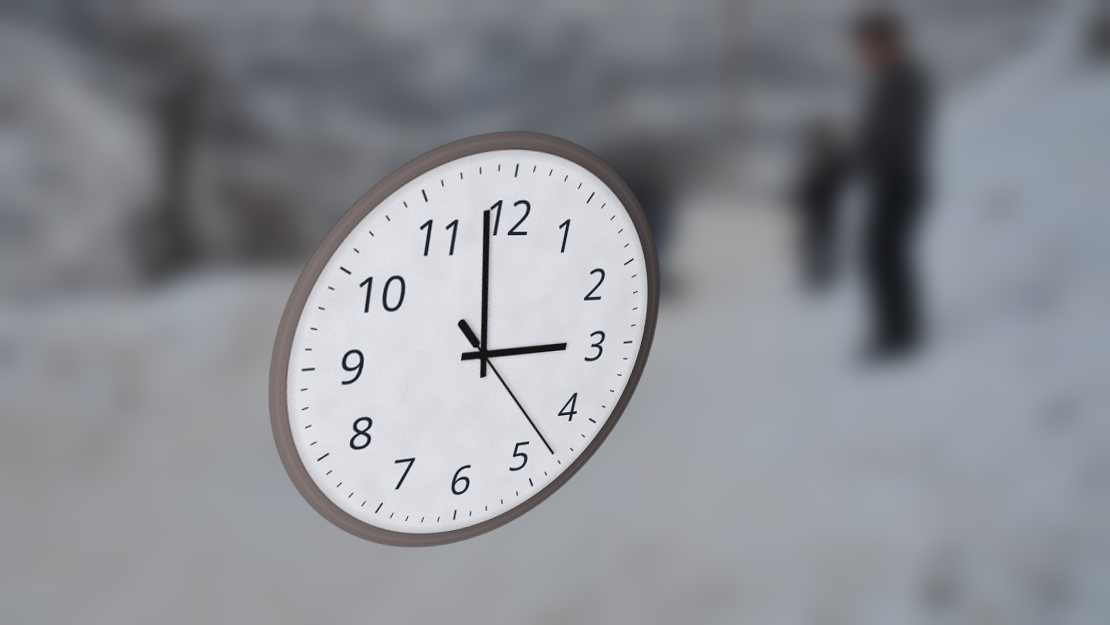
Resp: {"hour": 2, "minute": 58, "second": 23}
